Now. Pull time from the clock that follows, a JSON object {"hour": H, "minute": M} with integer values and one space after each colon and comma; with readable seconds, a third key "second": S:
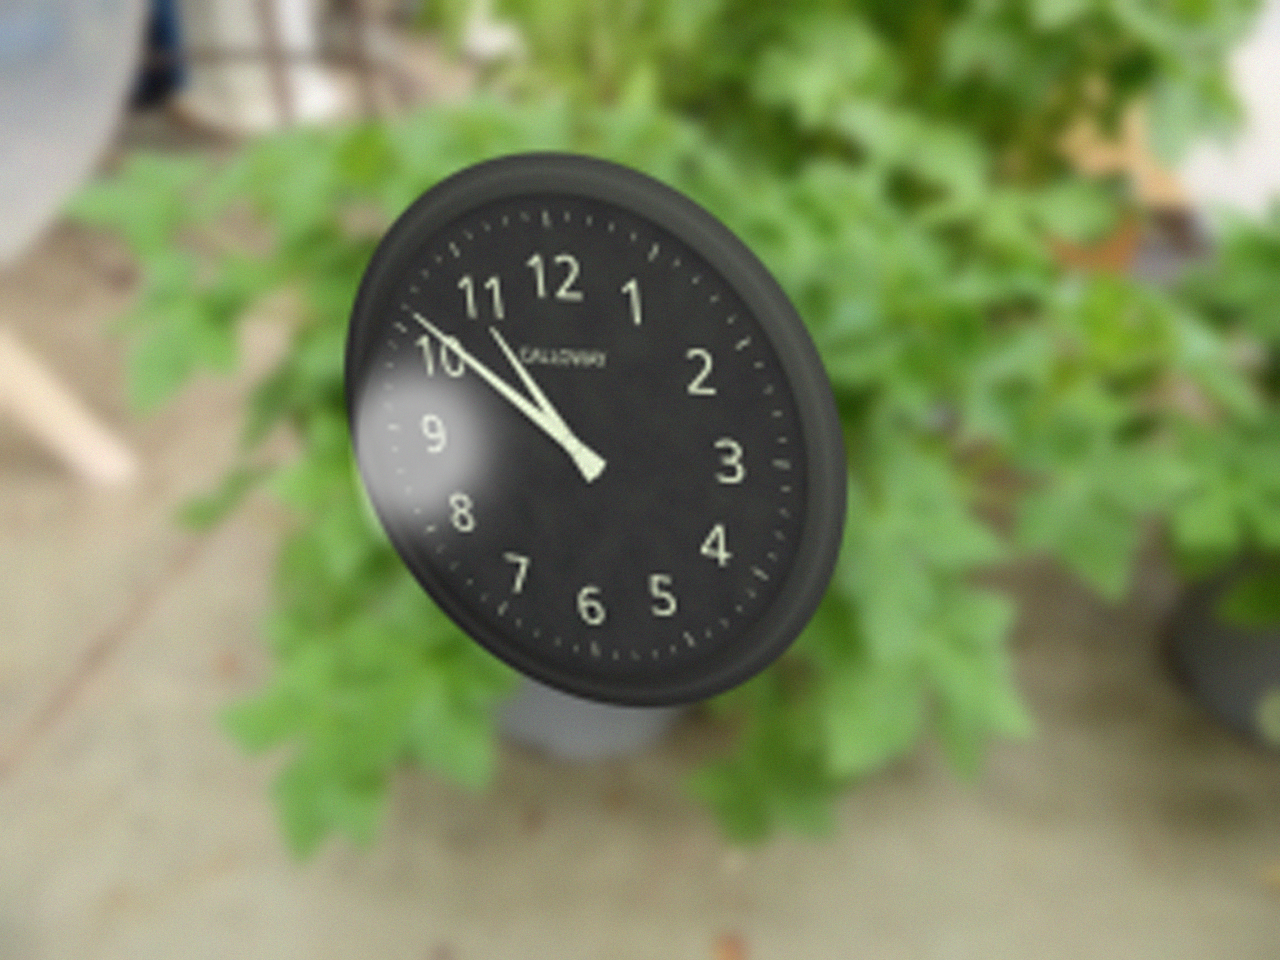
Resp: {"hour": 10, "minute": 51}
